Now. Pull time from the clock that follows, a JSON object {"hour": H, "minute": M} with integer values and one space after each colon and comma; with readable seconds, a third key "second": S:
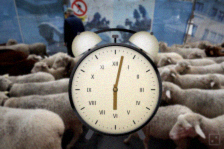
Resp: {"hour": 6, "minute": 2}
